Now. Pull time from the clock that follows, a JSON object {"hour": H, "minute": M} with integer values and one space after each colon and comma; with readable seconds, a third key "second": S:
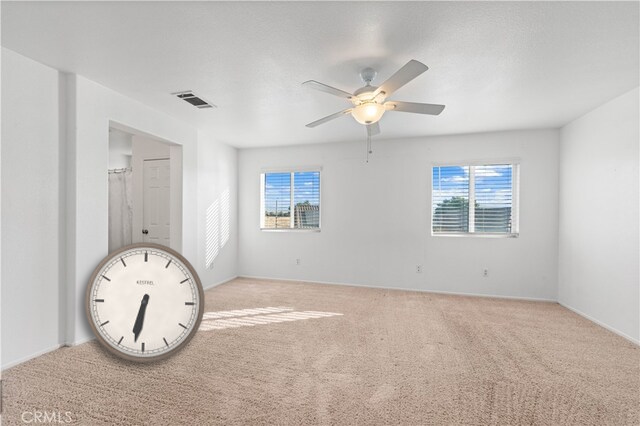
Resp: {"hour": 6, "minute": 32}
